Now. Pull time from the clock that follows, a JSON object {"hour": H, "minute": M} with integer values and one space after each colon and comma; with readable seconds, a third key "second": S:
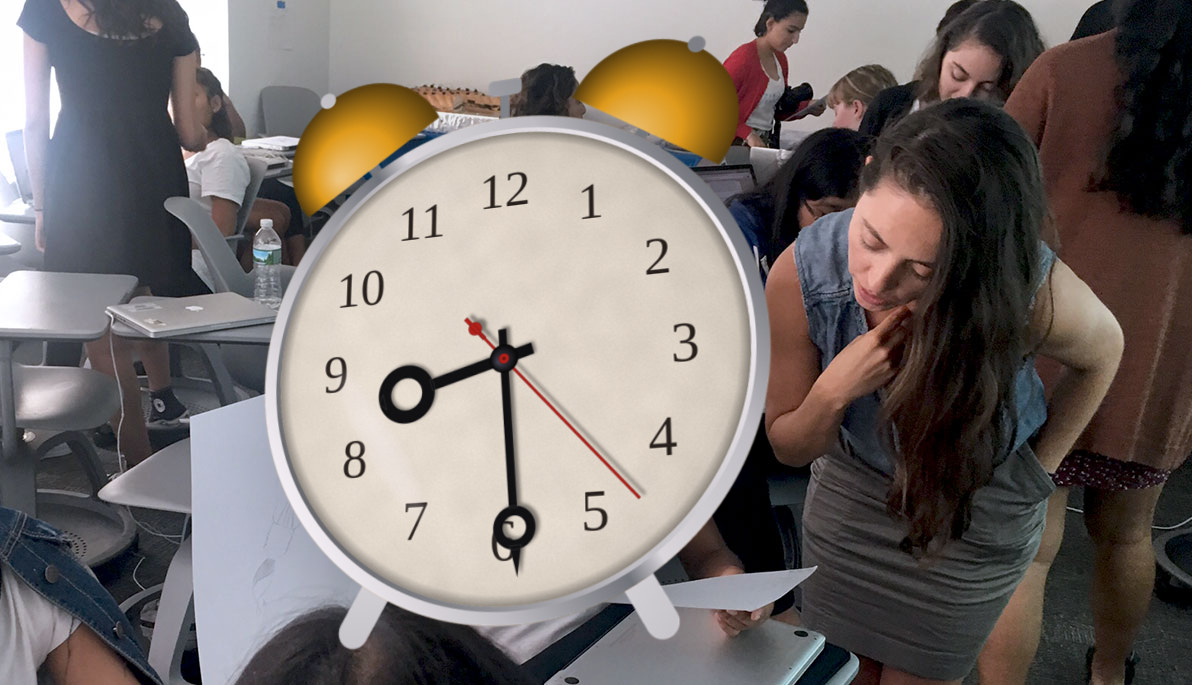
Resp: {"hour": 8, "minute": 29, "second": 23}
